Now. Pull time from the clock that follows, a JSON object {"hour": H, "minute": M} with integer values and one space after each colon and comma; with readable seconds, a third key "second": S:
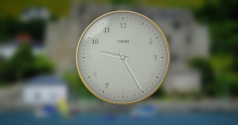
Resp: {"hour": 9, "minute": 25}
